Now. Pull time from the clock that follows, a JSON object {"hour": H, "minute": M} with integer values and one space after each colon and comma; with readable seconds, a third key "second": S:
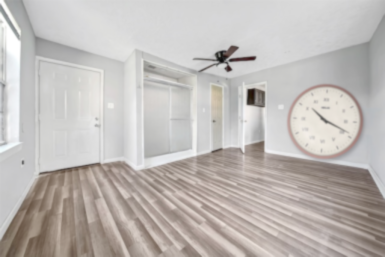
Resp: {"hour": 10, "minute": 19}
